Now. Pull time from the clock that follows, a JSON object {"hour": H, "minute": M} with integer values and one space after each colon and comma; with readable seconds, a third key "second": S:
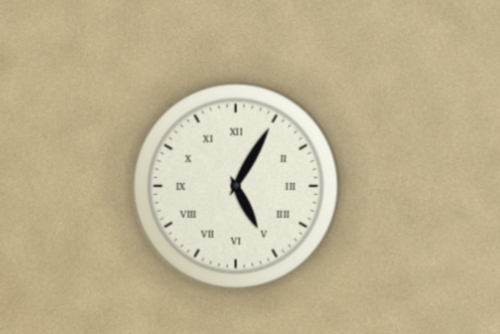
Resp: {"hour": 5, "minute": 5}
